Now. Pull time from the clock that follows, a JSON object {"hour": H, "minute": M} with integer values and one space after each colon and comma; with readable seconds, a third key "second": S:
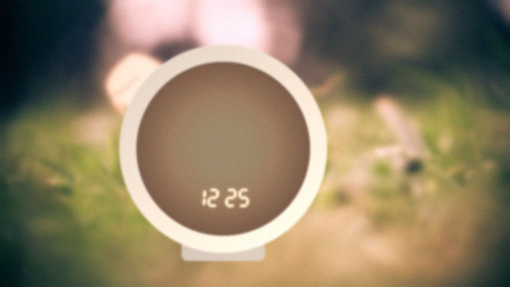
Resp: {"hour": 12, "minute": 25}
